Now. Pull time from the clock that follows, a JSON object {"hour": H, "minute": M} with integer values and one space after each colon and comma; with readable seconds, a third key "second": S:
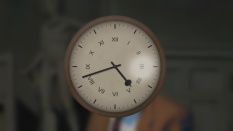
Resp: {"hour": 4, "minute": 42}
